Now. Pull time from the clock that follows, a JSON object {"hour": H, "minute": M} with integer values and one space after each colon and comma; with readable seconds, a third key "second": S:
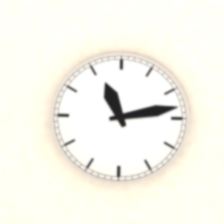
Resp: {"hour": 11, "minute": 13}
